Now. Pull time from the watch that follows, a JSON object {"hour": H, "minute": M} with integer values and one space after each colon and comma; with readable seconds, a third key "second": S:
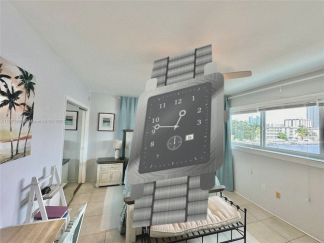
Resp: {"hour": 12, "minute": 47}
